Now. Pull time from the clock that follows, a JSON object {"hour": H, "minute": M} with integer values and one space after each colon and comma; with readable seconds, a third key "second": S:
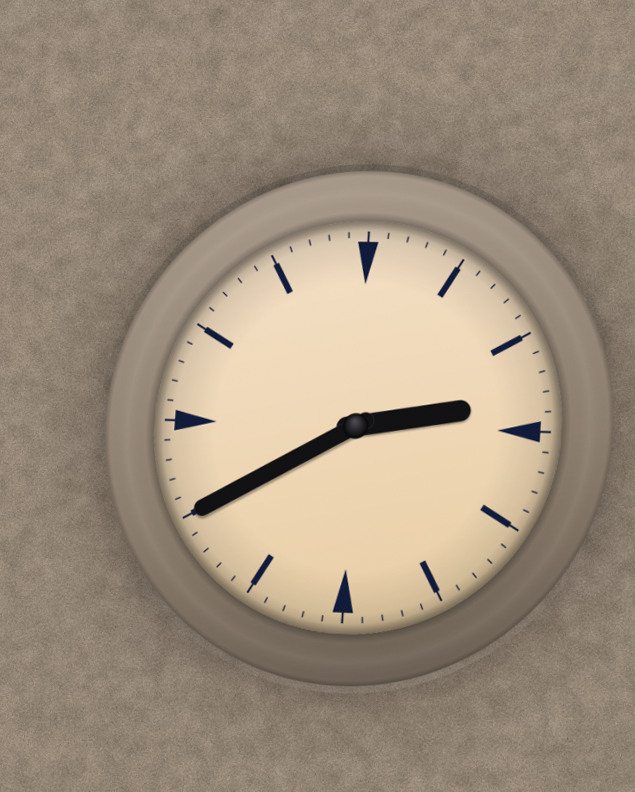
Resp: {"hour": 2, "minute": 40}
